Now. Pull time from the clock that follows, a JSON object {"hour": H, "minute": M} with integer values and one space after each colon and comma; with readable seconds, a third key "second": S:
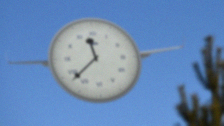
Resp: {"hour": 11, "minute": 38}
